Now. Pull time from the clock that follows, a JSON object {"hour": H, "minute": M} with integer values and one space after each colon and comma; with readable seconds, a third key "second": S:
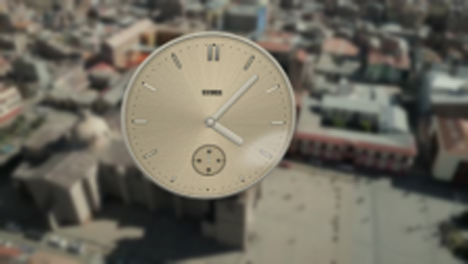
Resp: {"hour": 4, "minute": 7}
